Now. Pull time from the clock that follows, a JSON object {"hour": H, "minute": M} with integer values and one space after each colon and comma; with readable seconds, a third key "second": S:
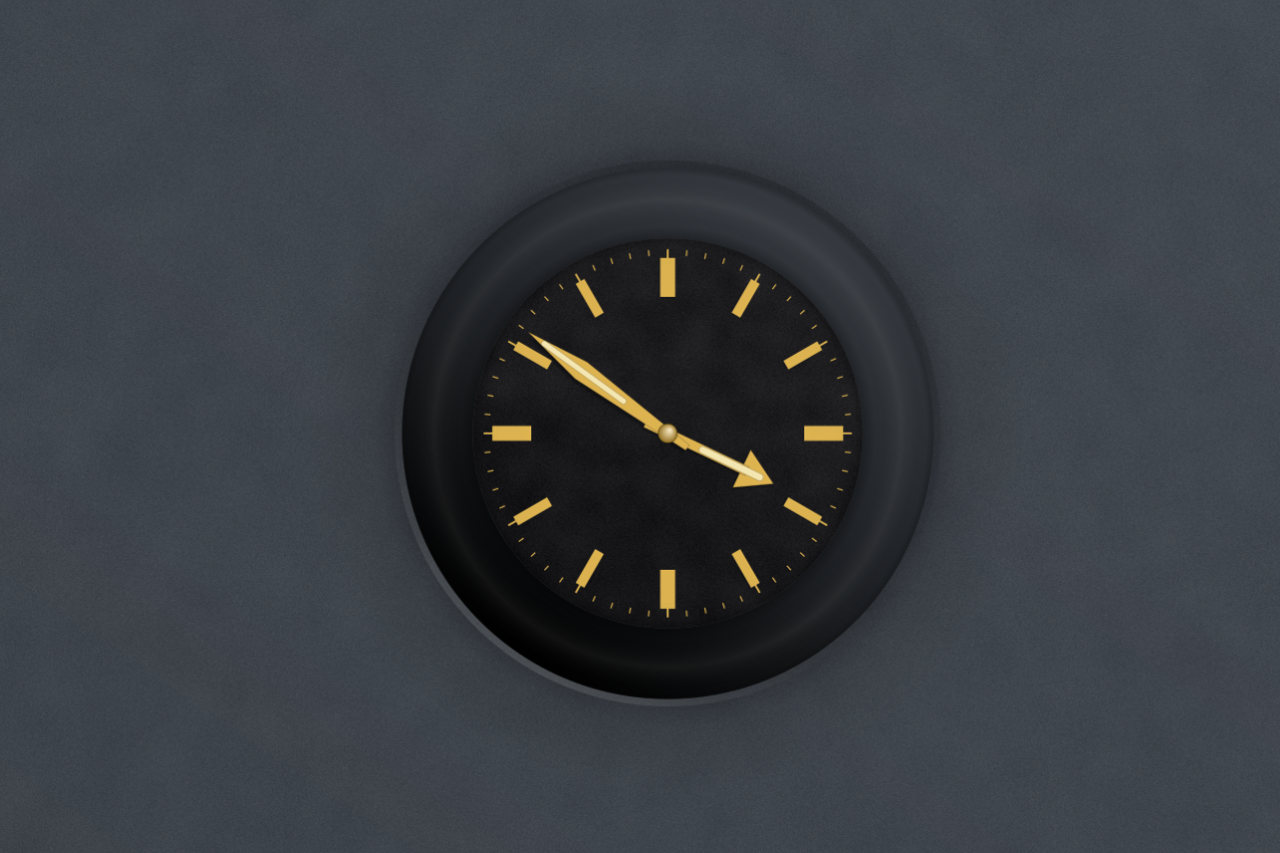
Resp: {"hour": 3, "minute": 51}
